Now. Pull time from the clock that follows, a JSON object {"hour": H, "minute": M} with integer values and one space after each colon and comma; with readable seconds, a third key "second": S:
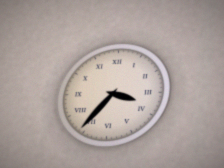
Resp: {"hour": 3, "minute": 36}
